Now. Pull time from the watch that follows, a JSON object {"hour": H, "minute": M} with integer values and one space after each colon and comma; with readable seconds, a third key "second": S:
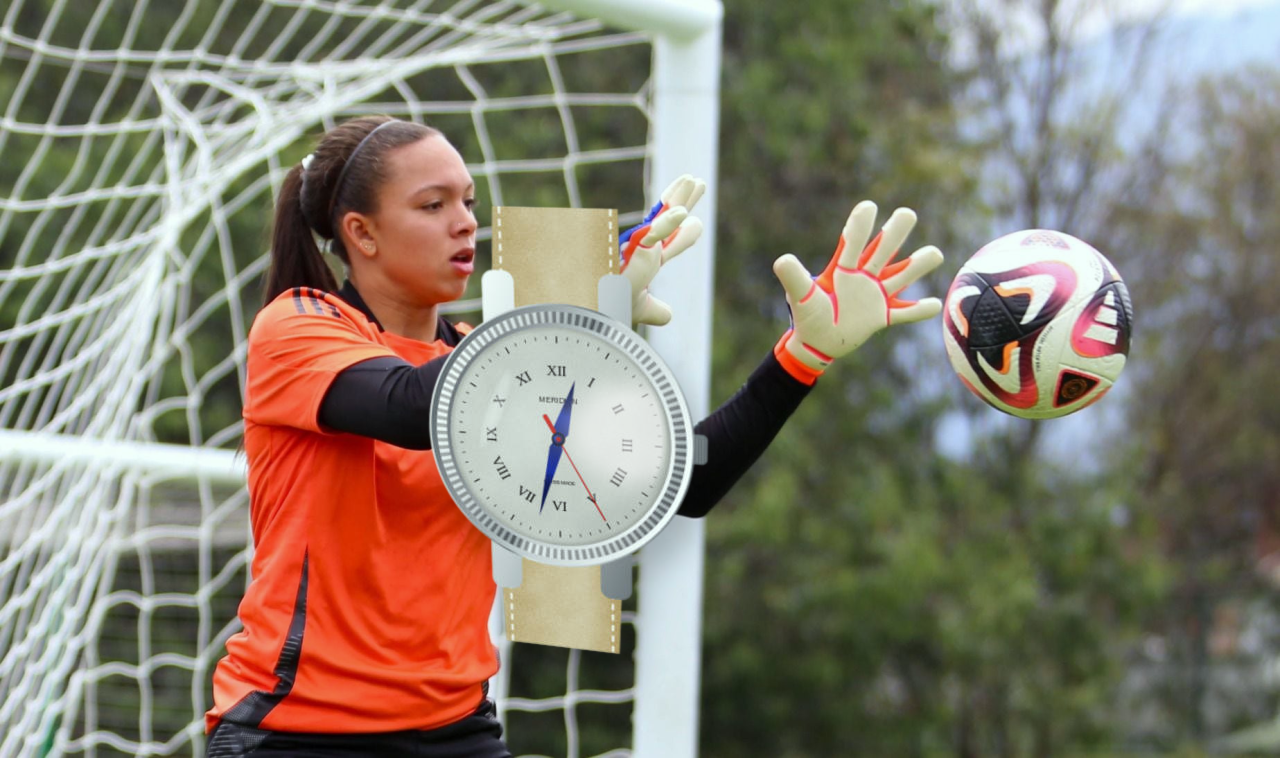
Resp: {"hour": 12, "minute": 32, "second": 25}
